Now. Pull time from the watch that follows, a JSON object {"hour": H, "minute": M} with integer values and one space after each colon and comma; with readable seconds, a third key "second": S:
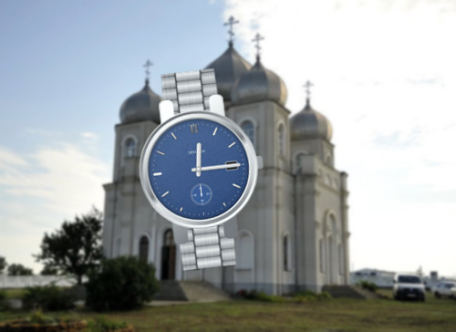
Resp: {"hour": 12, "minute": 15}
